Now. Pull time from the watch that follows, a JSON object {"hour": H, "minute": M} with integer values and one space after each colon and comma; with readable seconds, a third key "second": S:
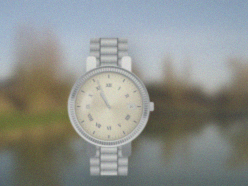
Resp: {"hour": 10, "minute": 56}
